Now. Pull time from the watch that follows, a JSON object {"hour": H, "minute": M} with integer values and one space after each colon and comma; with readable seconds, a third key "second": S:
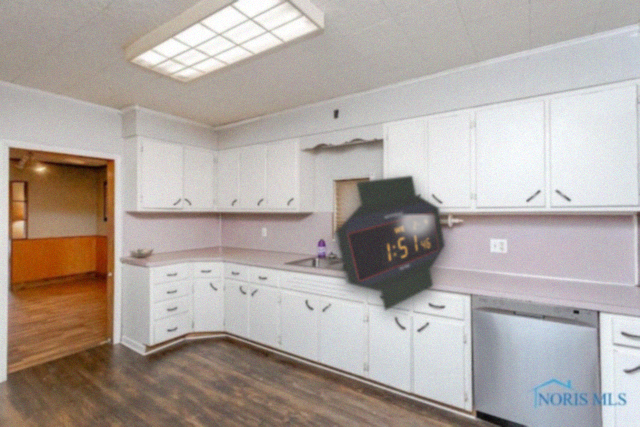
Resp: {"hour": 1, "minute": 51}
